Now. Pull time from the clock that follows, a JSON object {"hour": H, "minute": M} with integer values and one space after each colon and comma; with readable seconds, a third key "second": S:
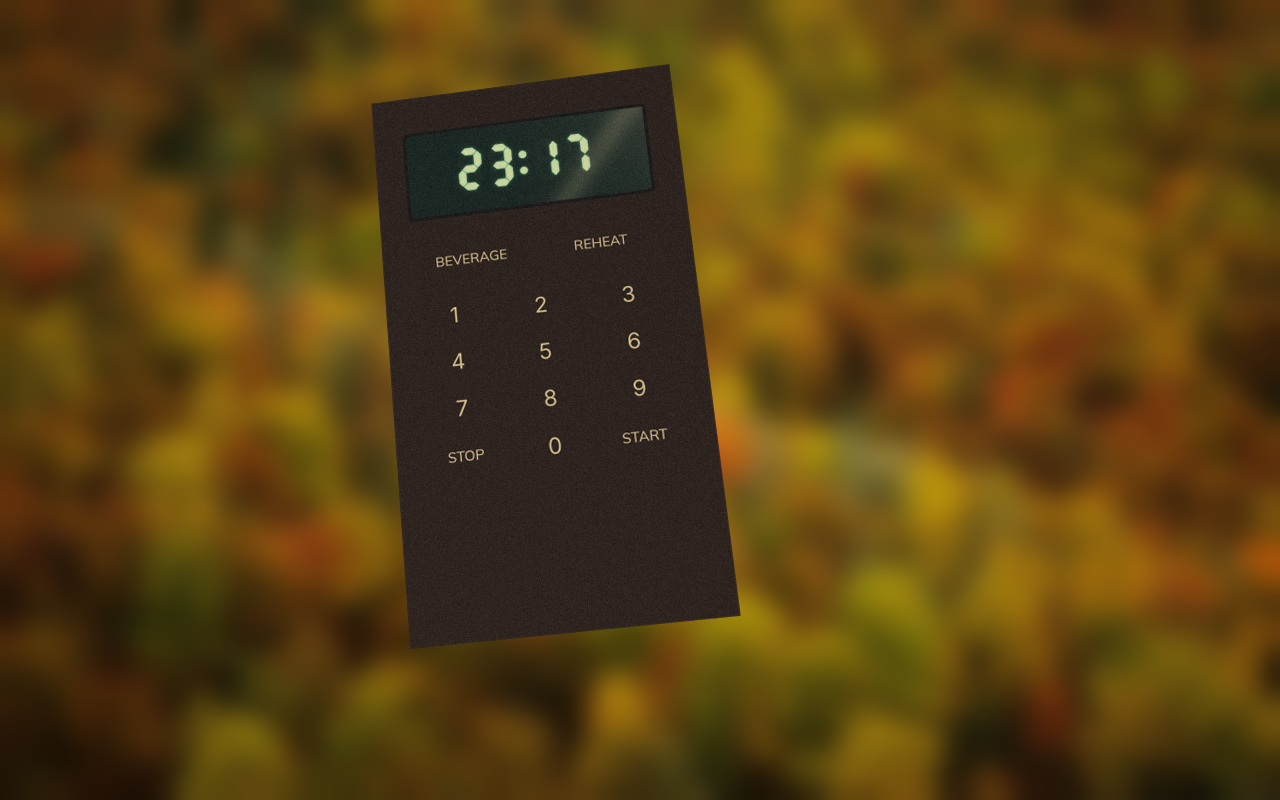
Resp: {"hour": 23, "minute": 17}
